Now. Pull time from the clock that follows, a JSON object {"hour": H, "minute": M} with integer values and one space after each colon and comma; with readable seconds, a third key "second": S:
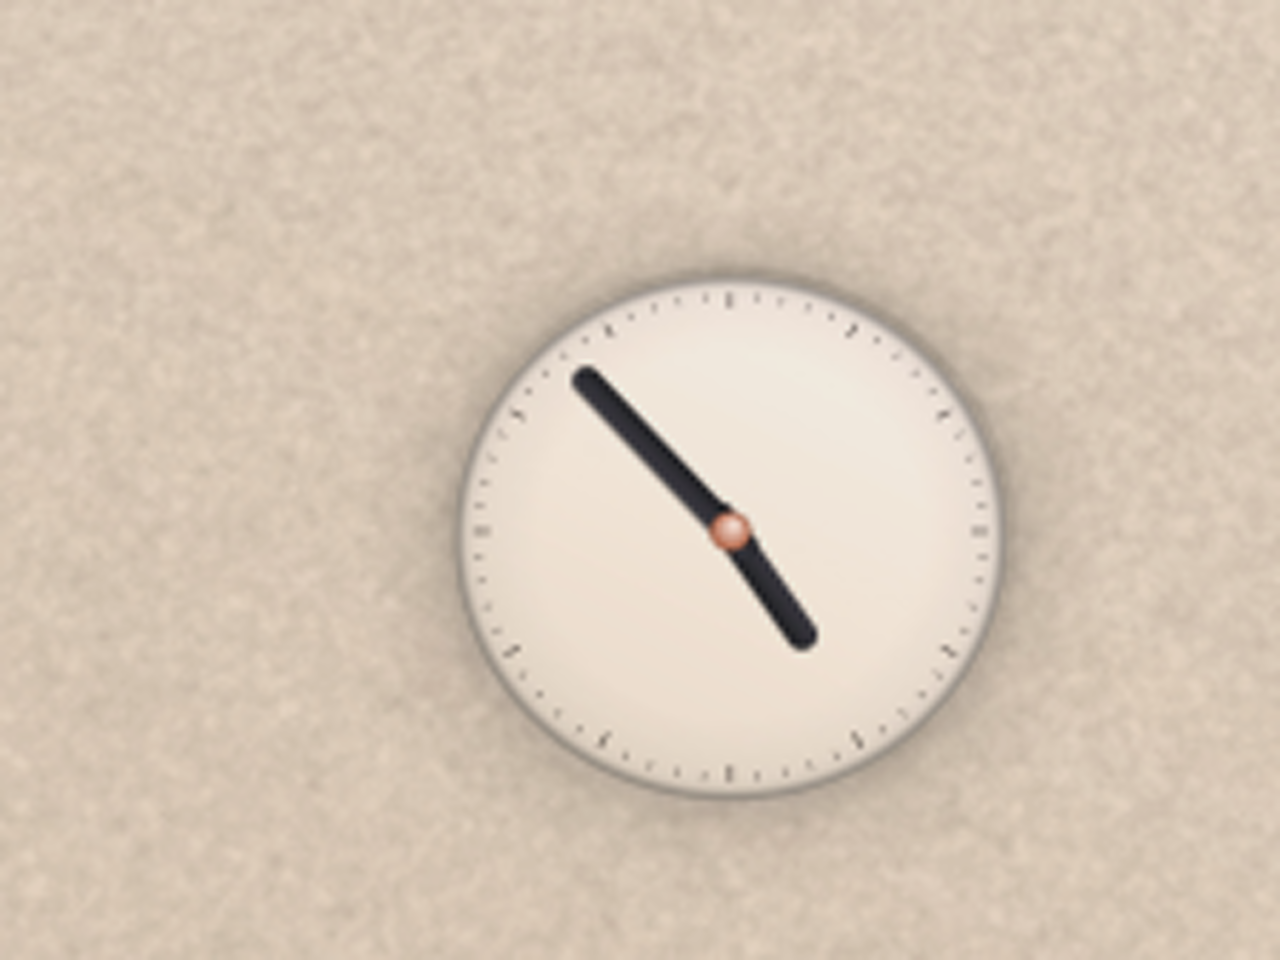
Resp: {"hour": 4, "minute": 53}
